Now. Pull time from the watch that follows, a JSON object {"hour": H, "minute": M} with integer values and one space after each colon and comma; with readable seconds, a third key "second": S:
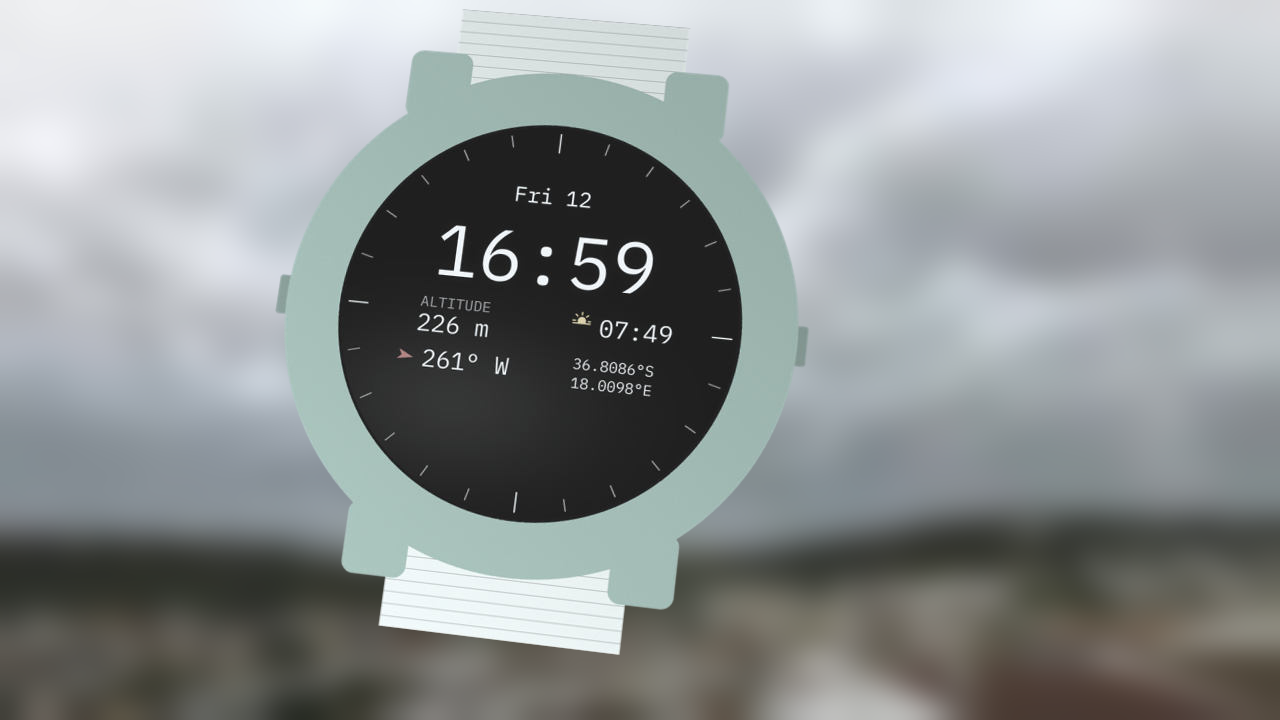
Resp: {"hour": 16, "minute": 59}
